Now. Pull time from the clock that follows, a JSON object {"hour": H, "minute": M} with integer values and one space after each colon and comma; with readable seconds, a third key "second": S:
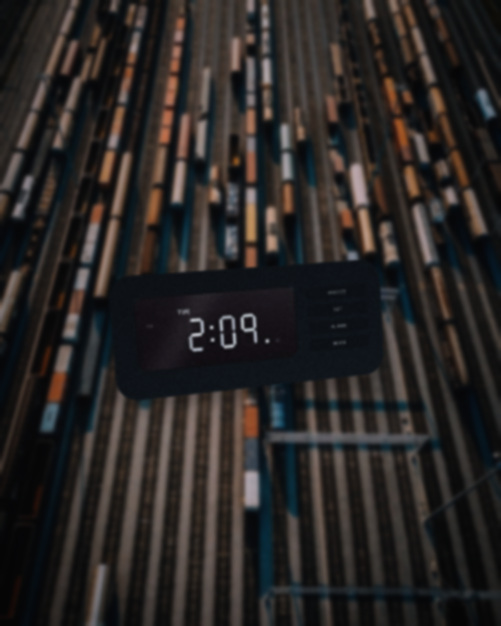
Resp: {"hour": 2, "minute": 9}
